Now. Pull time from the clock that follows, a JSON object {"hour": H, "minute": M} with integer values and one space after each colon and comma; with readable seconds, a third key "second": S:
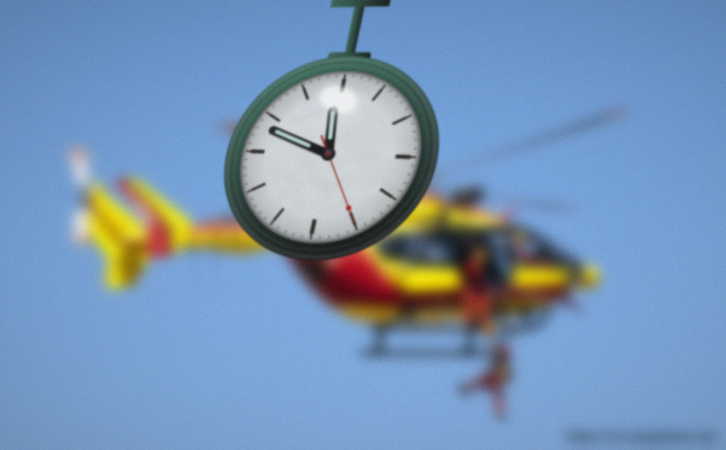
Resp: {"hour": 11, "minute": 48, "second": 25}
